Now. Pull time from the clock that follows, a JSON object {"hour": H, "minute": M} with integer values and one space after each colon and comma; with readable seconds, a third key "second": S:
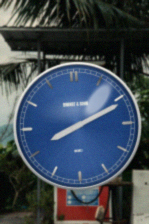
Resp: {"hour": 8, "minute": 11}
